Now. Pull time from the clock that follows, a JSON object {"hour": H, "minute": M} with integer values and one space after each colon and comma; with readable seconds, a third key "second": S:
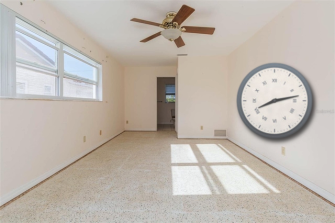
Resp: {"hour": 8, "minute": 13}
